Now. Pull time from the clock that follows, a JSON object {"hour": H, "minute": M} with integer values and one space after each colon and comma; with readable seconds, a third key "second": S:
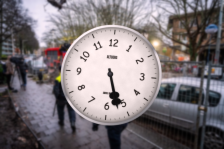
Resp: {"hour": 5, "minute": 27}
